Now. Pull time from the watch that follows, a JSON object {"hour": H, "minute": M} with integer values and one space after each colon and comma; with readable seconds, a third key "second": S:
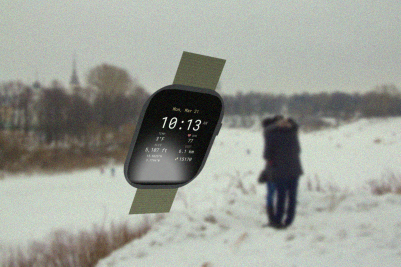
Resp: {"hour": 10, "minute": 13}
